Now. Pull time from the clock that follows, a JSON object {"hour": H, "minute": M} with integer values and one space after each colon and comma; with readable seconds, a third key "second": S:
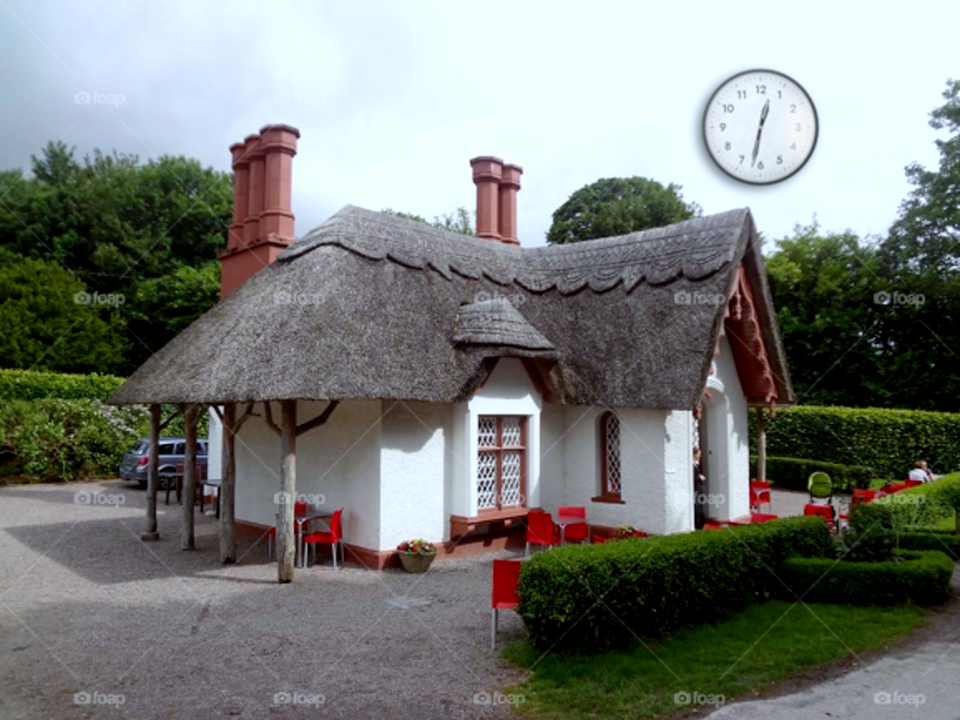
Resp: {"hour": 12, "minute": 32}
